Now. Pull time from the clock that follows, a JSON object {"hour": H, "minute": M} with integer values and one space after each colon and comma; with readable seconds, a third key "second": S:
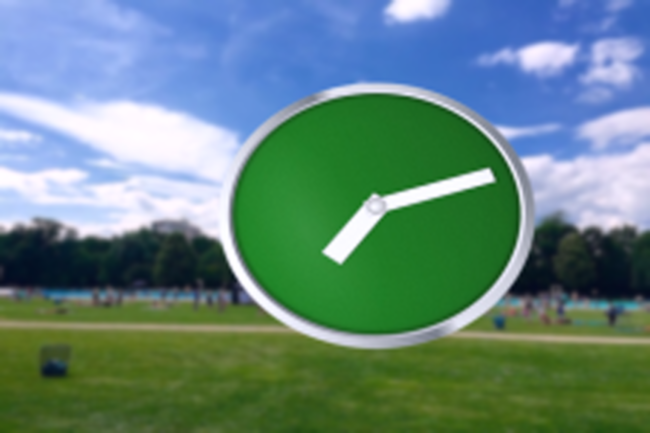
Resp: {"hour": 7, "minute": 12}
